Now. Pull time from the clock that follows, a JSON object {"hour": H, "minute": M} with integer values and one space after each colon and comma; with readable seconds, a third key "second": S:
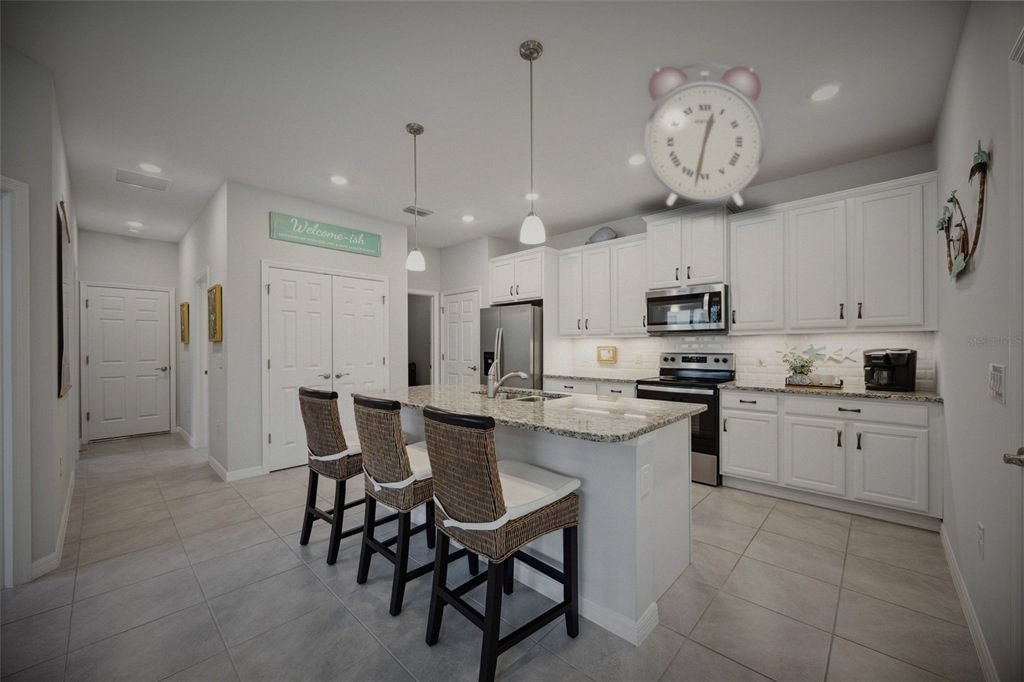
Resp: {"hour": 12, "minute": 32}
